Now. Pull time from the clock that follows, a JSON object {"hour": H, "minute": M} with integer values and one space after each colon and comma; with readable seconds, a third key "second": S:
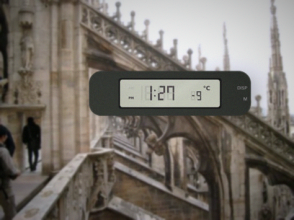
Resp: {"hour": 1, "minute": 27}
